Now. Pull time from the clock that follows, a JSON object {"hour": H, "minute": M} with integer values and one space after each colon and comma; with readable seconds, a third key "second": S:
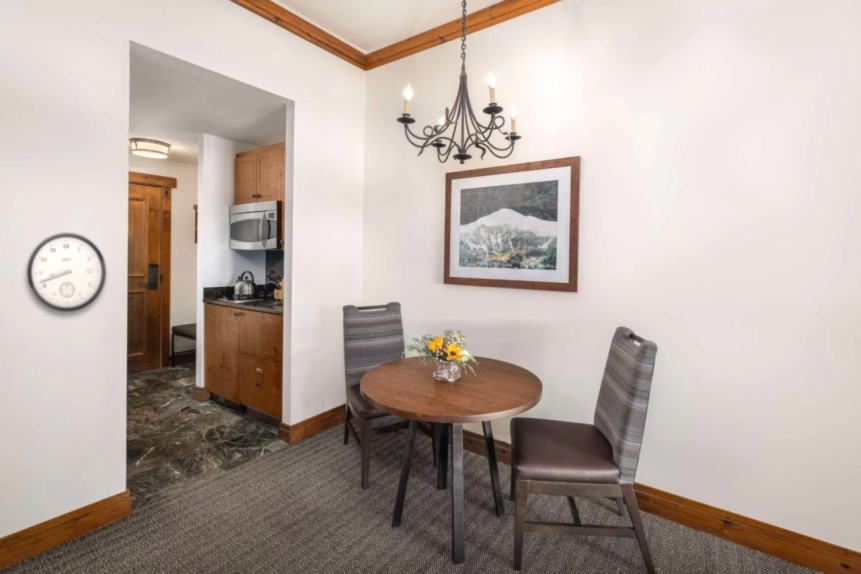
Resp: {"hour": 8, "minute": 42}
